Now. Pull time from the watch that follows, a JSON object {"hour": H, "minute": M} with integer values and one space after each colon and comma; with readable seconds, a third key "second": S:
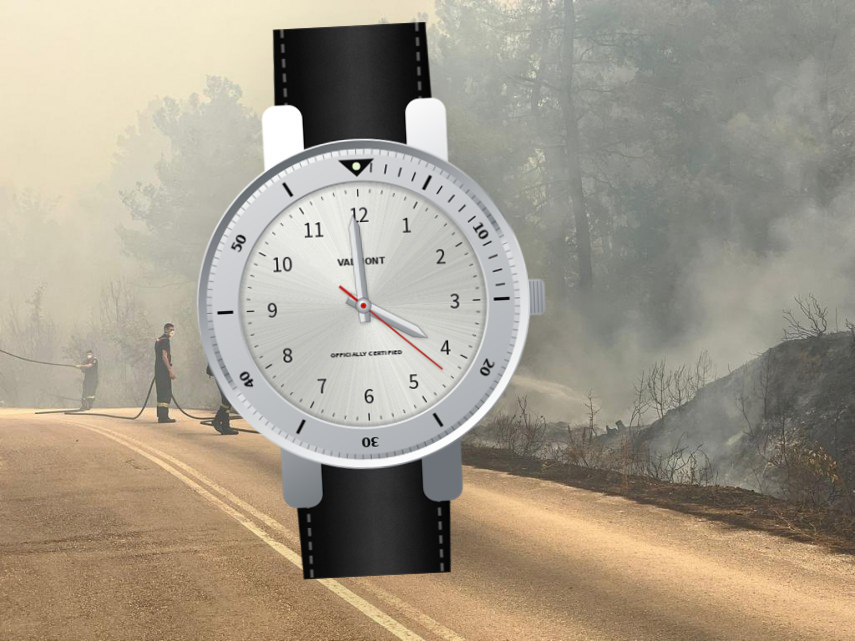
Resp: {"hour": 3, "minute": 59, "second": 22}
